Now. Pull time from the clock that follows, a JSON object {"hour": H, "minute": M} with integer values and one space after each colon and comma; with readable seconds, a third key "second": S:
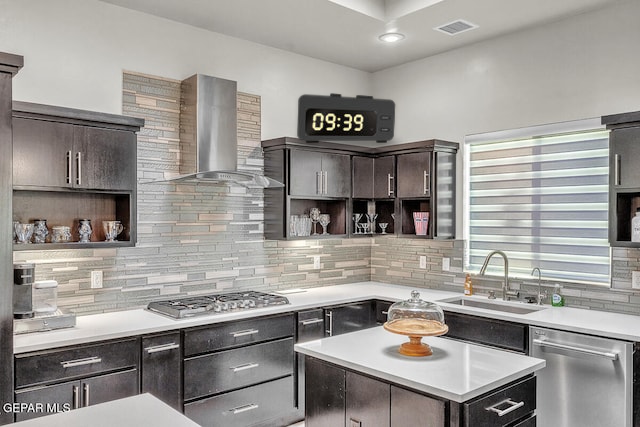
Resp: {"hour": 9, "minute": 39}
